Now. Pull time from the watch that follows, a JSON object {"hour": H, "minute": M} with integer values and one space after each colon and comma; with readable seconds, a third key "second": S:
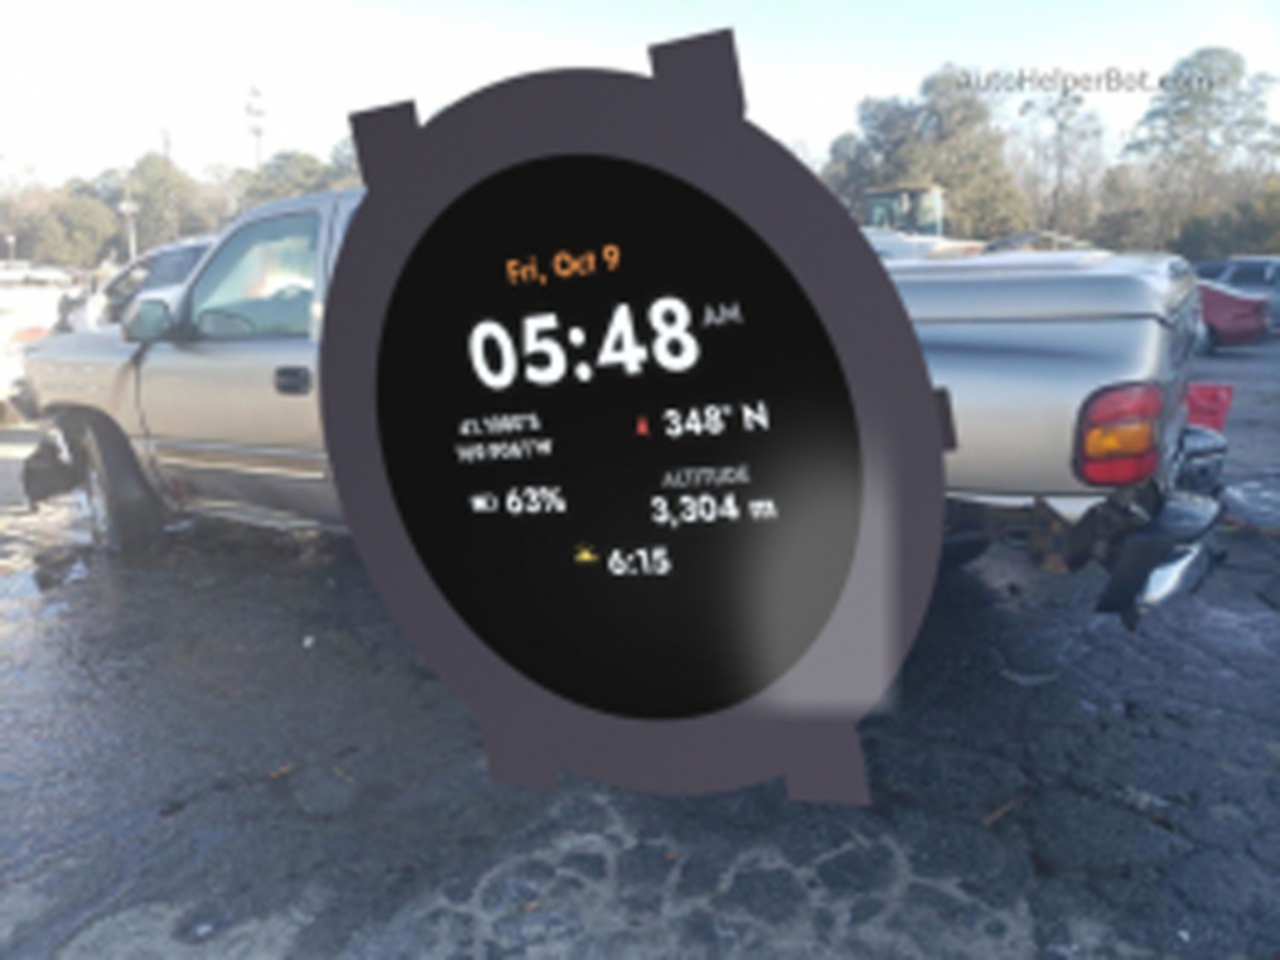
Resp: {"hour": 5, "minute": 48}
